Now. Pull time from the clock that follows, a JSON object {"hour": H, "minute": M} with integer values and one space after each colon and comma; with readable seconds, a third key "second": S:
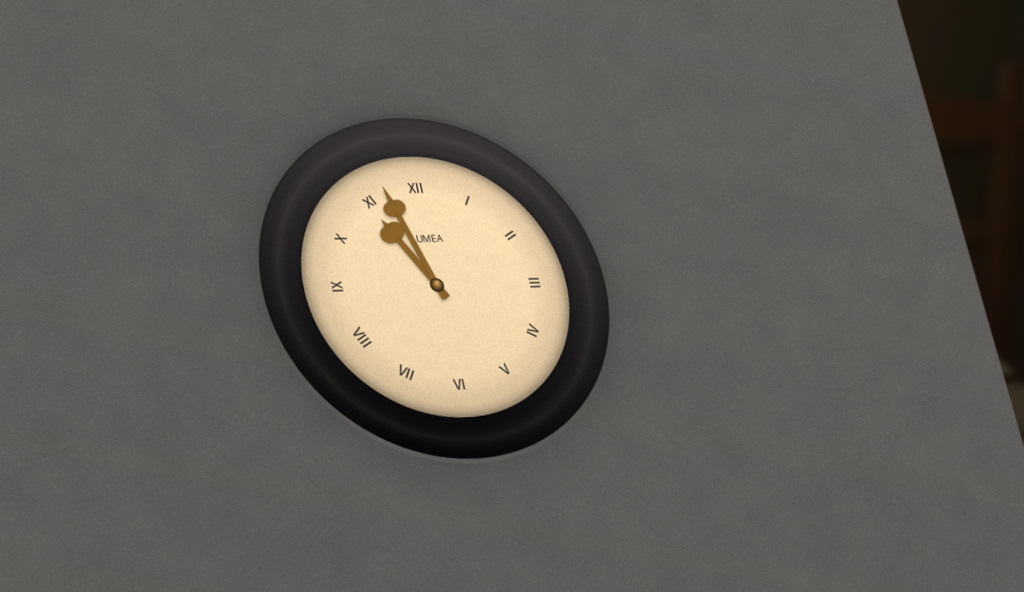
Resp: {"hour": 10, "minute": 57}
